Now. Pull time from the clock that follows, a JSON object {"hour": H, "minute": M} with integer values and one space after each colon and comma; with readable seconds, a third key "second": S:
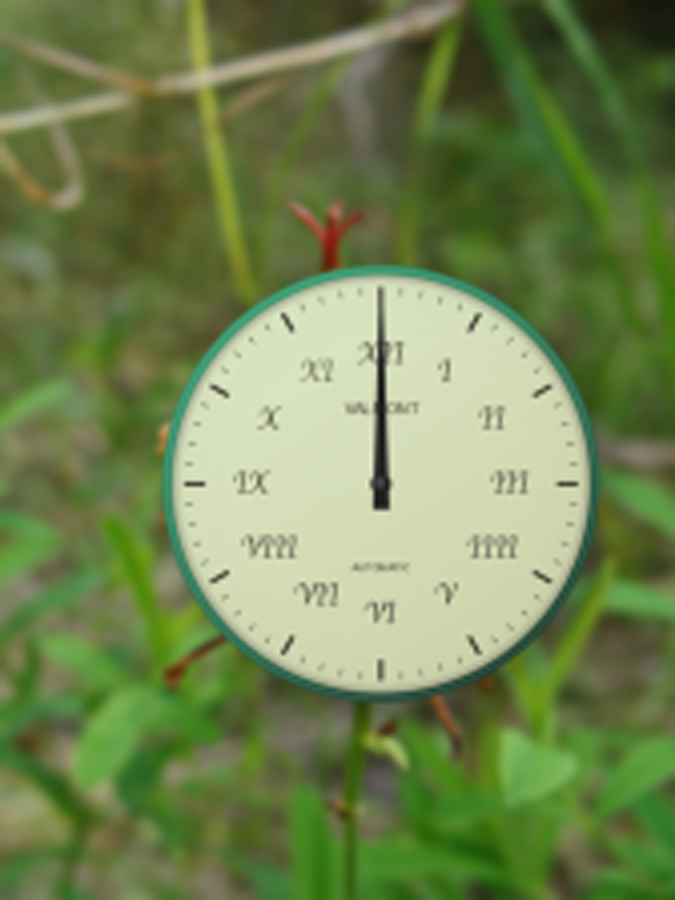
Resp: {"hour": 12, "minute": 0}
